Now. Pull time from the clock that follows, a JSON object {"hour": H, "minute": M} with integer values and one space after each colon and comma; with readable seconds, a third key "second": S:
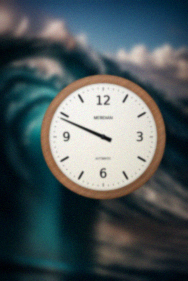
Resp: {"hour": 9, "minute": 49}
